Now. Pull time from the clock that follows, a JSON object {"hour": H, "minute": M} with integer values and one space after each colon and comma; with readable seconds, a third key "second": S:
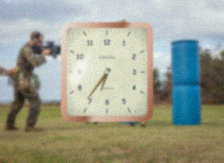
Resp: {"hour": 6, "minute": 36}
